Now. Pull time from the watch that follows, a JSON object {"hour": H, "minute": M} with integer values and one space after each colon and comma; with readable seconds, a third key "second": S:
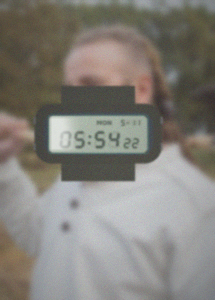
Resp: {"hour": 5, "minute": 54, "second": 22}
